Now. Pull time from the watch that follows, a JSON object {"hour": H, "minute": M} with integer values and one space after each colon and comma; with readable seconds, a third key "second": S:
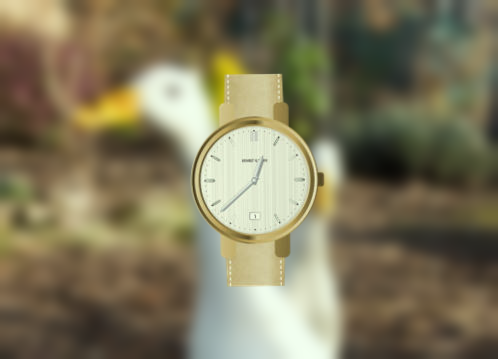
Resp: {"hour": 12, "minute": 38}
